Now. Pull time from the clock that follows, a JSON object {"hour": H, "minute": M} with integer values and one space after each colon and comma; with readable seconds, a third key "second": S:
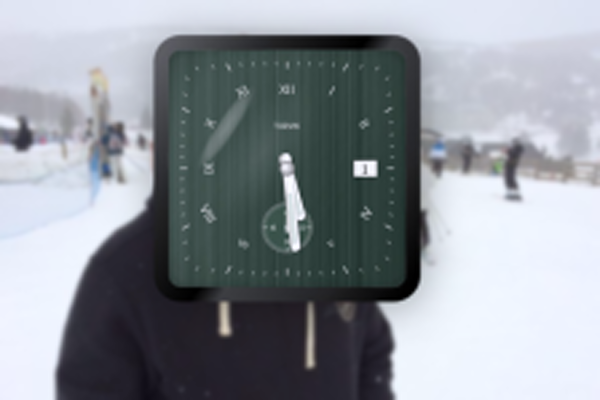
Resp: {"hour": 5, "minute": 29}
